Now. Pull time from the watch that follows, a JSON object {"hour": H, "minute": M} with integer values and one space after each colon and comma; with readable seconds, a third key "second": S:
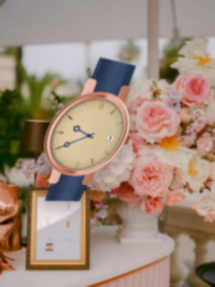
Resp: {"hour": 9, "minute": 40}
